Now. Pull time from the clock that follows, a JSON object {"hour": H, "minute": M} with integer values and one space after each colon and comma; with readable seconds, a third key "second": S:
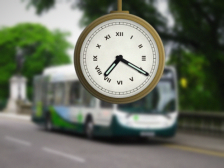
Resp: {"hour": 7, "minute": 20}
